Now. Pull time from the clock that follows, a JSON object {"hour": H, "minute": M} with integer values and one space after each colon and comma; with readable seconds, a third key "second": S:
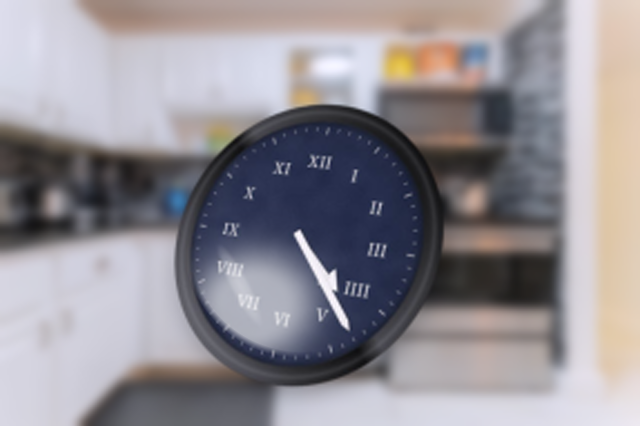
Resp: {"hour": 4, "minute": 23}
